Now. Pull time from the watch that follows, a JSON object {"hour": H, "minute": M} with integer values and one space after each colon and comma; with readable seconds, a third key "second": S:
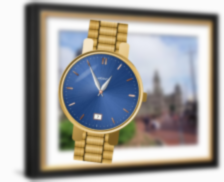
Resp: {"hour": 12, "minute": 55}
